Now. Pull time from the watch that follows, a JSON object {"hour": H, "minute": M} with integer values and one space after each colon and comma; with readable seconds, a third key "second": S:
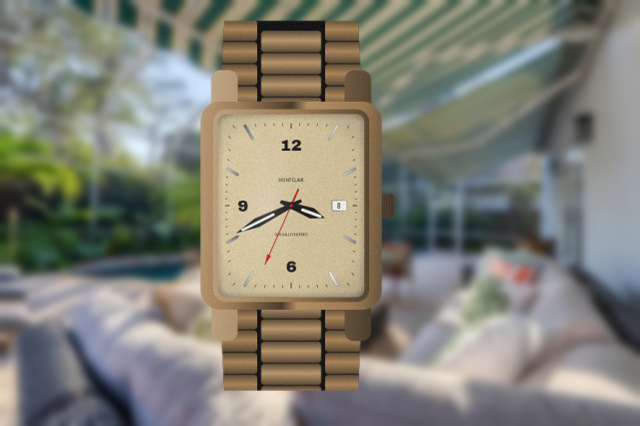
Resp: {"hour": 3, "minute": 40, "second": 34}
